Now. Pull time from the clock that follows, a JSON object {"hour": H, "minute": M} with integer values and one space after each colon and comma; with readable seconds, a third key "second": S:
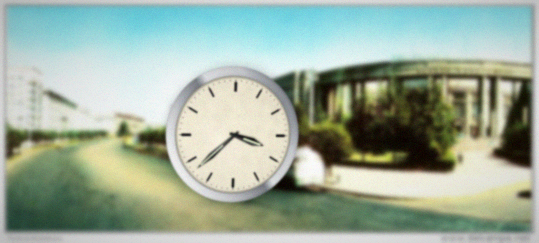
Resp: {"hour": 3, "minute": 38}
